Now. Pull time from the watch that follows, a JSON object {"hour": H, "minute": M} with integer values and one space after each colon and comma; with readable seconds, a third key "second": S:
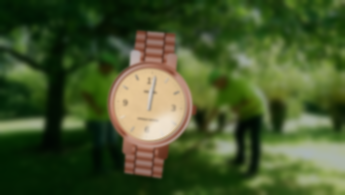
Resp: {"hour": 12, "minute": 1}
